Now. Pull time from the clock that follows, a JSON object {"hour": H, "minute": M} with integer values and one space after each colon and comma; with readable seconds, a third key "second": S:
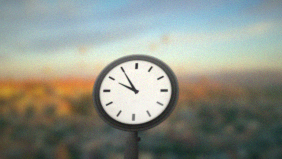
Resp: {"hour": 9, "minute": 55}
